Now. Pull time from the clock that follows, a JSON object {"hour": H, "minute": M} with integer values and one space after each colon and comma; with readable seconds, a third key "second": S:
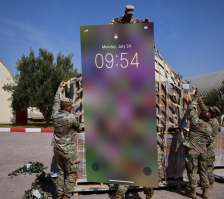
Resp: {"hour": 9, "minute": 54}
